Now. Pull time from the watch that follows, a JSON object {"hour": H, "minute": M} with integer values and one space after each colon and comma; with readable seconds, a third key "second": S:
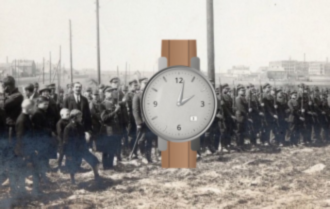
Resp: {"hour": 2, "minute": 2}
